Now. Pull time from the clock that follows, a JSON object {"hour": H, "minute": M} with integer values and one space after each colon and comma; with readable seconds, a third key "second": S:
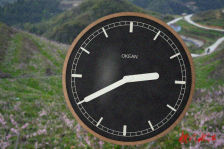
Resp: {"hour": 2, "minute": 40}
